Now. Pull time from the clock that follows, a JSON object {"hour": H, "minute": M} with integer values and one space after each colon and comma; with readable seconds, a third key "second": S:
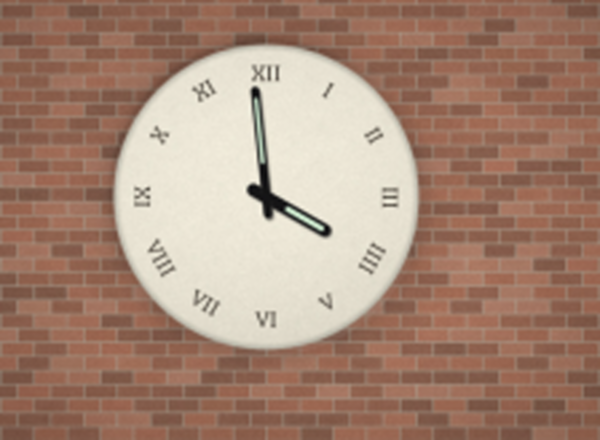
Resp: {"hour": 3, "minute": 59}
